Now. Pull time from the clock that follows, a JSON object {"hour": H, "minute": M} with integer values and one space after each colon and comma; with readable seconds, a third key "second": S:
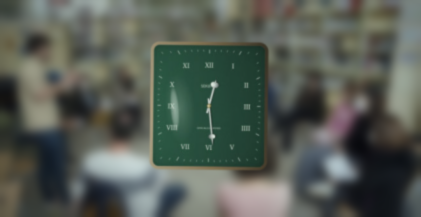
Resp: {"hour": 12, "minute": 29}
